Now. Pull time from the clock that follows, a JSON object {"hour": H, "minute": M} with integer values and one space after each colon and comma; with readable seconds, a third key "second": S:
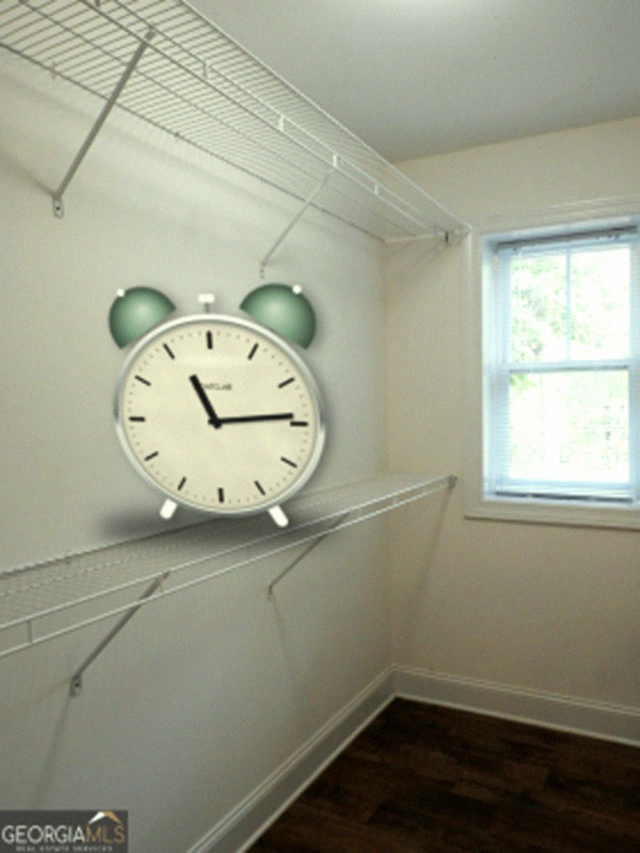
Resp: {"hour": 11, "minute": 14}
